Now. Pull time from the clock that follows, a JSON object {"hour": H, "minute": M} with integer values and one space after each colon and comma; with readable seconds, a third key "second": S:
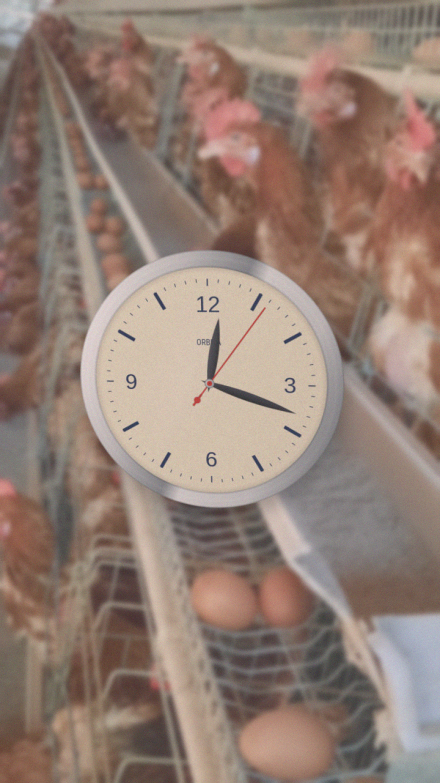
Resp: {"hour": 12, "minute": 18, "second": 6}
